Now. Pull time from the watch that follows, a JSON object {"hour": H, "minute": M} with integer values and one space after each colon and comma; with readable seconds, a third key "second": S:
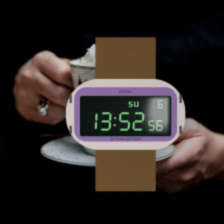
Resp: {"hour": 13, "minute": 52, "second": 56}
